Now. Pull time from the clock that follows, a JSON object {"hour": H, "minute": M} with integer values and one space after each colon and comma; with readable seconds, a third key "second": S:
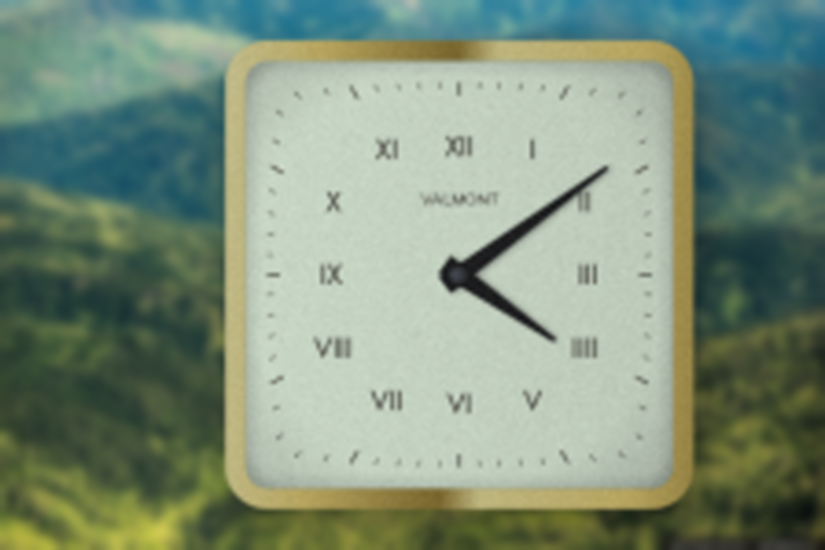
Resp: {"hour": 4, "minute": 9}
